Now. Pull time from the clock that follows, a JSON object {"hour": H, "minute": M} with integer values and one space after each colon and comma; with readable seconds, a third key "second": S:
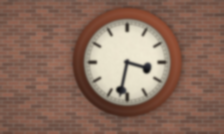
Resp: {"hour": 3, "minute": 32}
